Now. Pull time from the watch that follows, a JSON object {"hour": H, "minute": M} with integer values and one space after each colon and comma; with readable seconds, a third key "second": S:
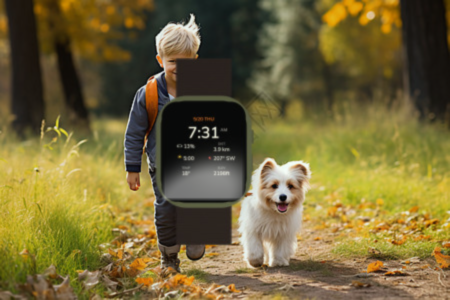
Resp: {"hour": 7, "minute": 31}
